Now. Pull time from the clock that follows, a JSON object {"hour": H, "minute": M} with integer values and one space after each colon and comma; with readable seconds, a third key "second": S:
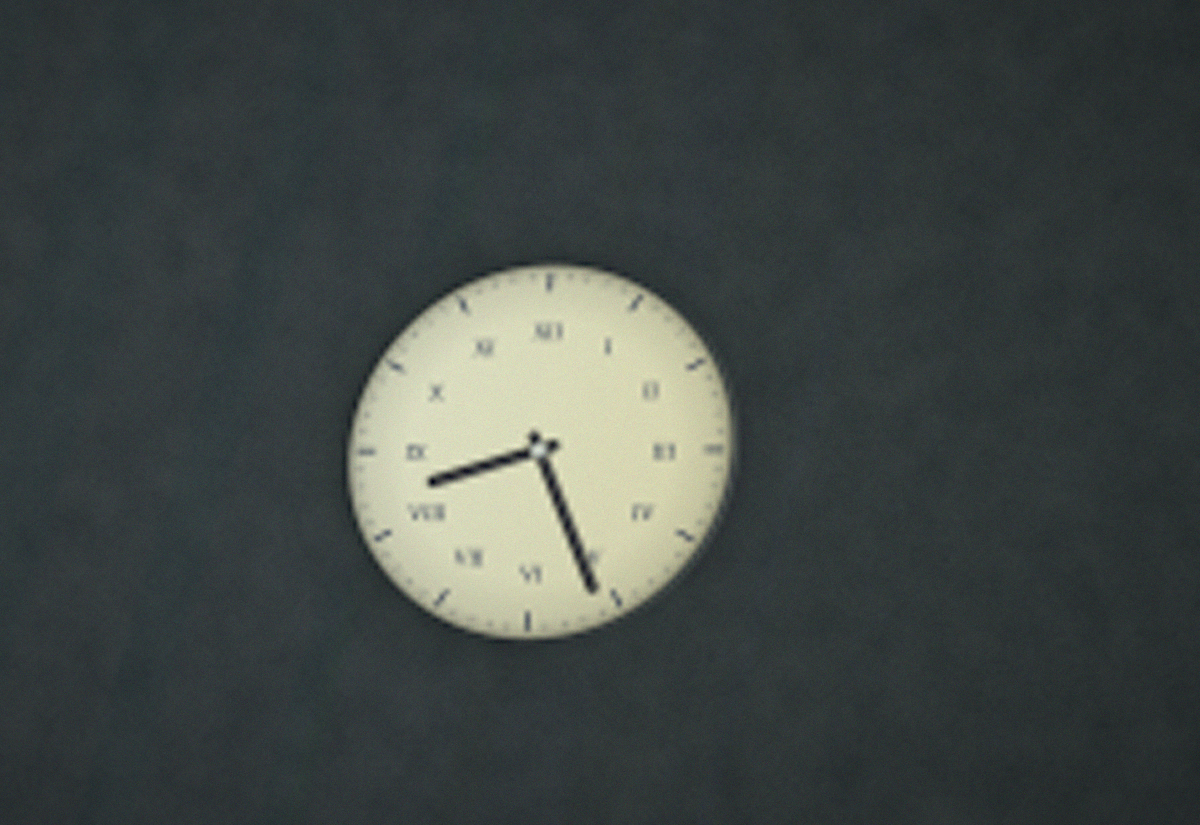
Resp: {"hour": 8, "minute": 26}
